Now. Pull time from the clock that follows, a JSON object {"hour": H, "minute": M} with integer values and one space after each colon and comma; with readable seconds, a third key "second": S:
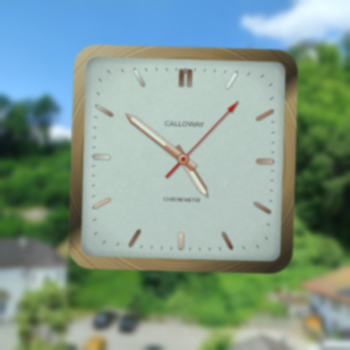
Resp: {"hour": 4, "minute": 51, "second": 7}
